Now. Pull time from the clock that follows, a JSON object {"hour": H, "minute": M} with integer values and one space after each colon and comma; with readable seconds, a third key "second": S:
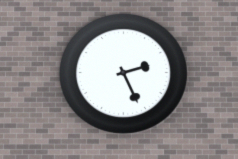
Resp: {"hour": 2, "minute": 26}
